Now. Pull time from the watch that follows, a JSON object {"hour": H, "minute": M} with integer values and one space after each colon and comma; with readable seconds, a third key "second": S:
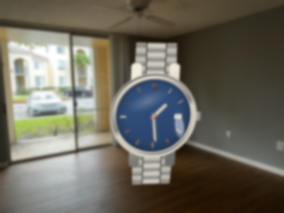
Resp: {"hour": 1, "minute": 29}
